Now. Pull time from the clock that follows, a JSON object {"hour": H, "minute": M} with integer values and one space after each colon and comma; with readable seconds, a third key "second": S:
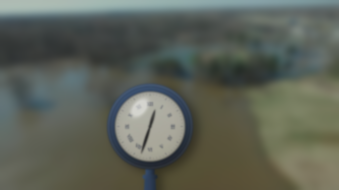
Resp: {"hour": 12, "minute": 33}
